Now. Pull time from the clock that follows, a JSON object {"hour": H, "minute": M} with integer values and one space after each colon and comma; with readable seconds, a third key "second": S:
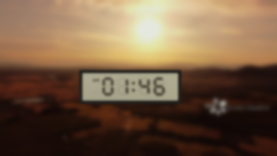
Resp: {"hour": 1, "minute": 46}
